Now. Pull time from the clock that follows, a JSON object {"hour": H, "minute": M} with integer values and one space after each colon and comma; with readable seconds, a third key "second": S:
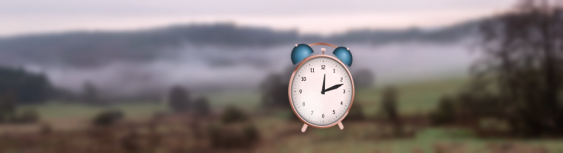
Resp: {"hour": 12, "minute": 12}
